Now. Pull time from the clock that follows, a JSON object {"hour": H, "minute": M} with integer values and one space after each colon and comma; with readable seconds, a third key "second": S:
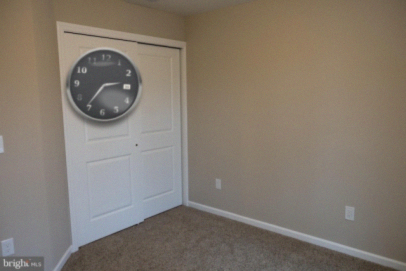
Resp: {"hour": 2, "minute": 36}
